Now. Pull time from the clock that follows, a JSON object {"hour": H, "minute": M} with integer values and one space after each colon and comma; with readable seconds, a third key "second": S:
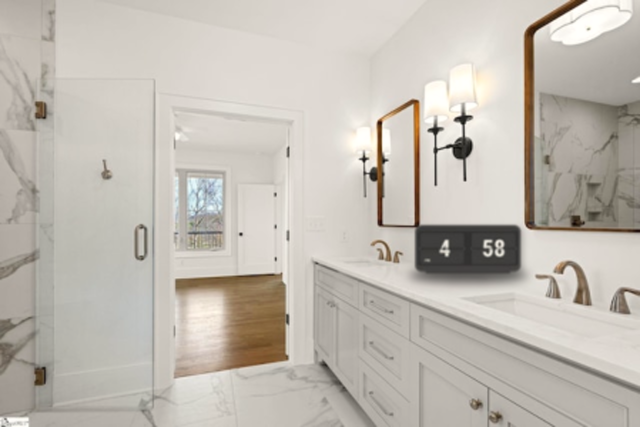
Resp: {"hour": 4, "minute": 58}
